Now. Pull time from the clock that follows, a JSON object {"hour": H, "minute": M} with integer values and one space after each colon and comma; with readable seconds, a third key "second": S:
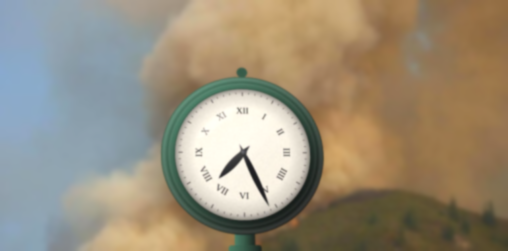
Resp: {"hour": 7, "minute": 26}
